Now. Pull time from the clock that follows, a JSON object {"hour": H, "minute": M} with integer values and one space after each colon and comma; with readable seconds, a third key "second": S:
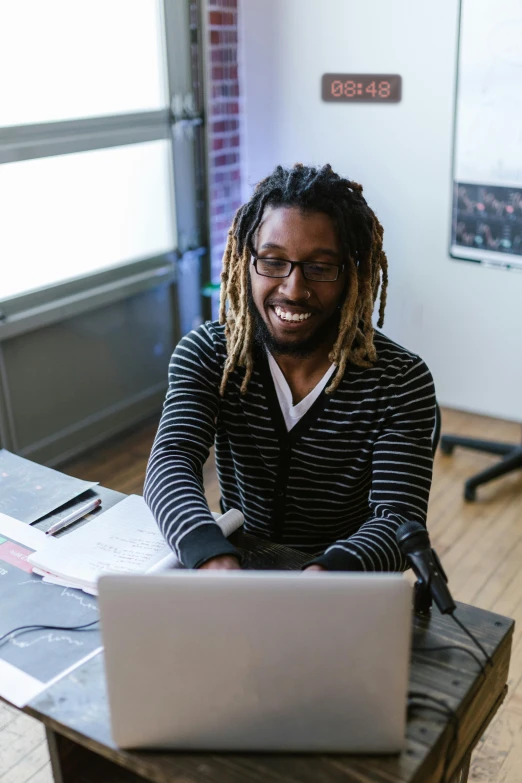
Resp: {"hour": 8, "minute": 48}
